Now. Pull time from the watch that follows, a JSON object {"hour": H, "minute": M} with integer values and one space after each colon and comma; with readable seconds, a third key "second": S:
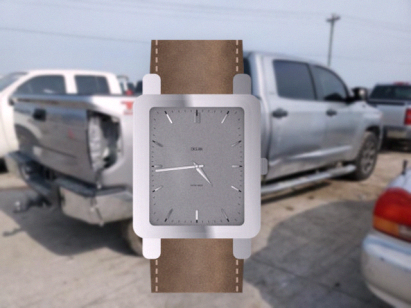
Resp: {"hour": 4, "minute": 44}
